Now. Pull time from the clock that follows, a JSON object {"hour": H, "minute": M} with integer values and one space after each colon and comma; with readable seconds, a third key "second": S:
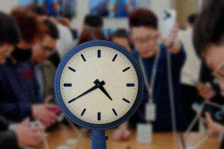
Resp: {"hour": 4, "minute": 40}
